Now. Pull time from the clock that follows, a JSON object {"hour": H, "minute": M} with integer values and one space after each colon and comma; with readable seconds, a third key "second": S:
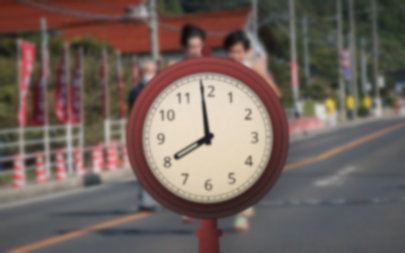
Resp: {"hour": 7, "minute": 59}
